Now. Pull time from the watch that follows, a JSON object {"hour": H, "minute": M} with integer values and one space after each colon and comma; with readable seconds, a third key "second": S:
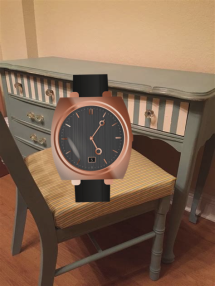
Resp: {"hour": 5, "minute": 6}
